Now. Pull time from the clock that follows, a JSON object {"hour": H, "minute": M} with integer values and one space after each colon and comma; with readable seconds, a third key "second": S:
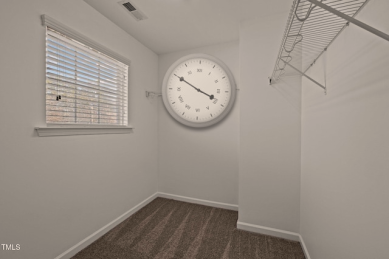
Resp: {"hour": 3, "minute": 50}
